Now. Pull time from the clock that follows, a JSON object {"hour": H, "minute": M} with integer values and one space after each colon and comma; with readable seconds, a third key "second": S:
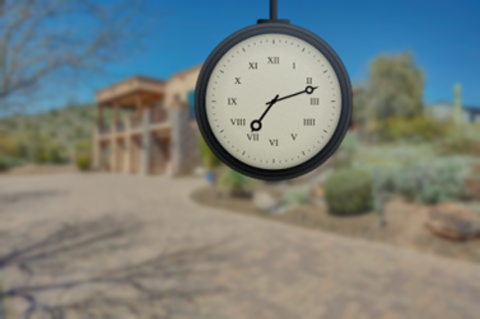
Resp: {"hour": 7, "minute": 12}
